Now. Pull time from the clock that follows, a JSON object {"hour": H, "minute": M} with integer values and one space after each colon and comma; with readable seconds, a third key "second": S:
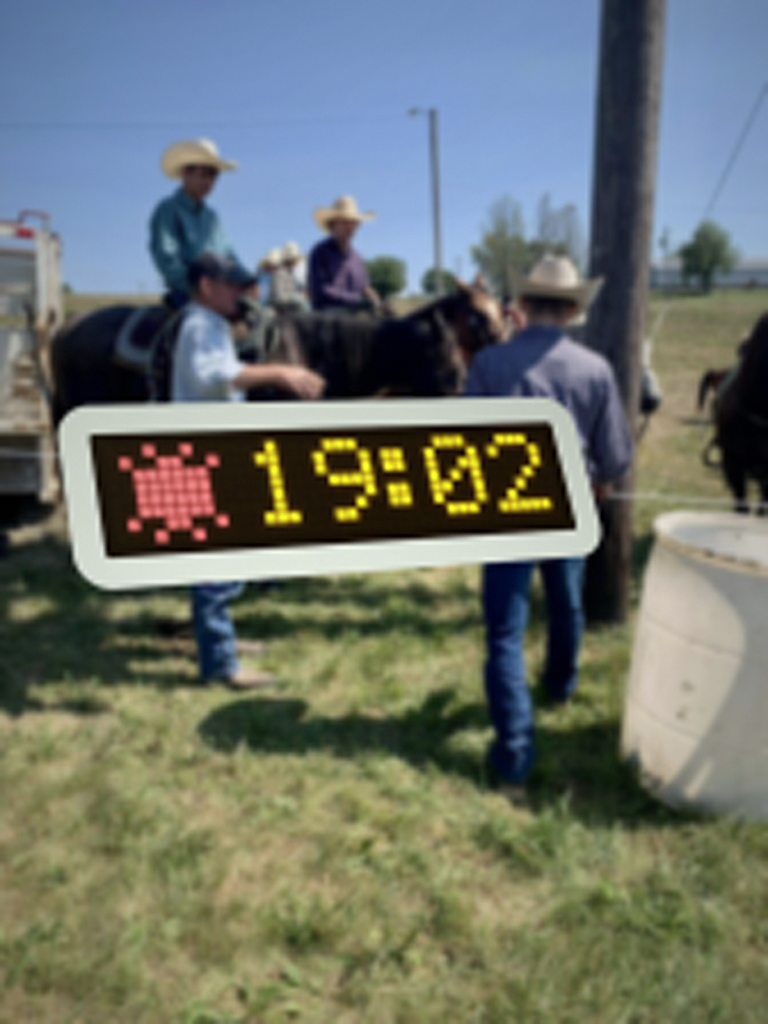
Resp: {"hour": 19, "minute": 2}
